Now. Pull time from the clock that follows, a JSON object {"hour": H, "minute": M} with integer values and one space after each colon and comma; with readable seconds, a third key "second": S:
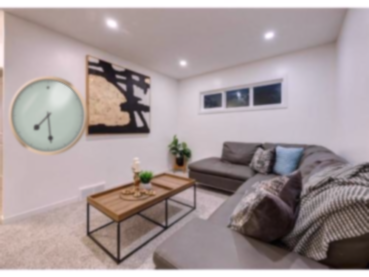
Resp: {"hour": 7, "minute": 29}
